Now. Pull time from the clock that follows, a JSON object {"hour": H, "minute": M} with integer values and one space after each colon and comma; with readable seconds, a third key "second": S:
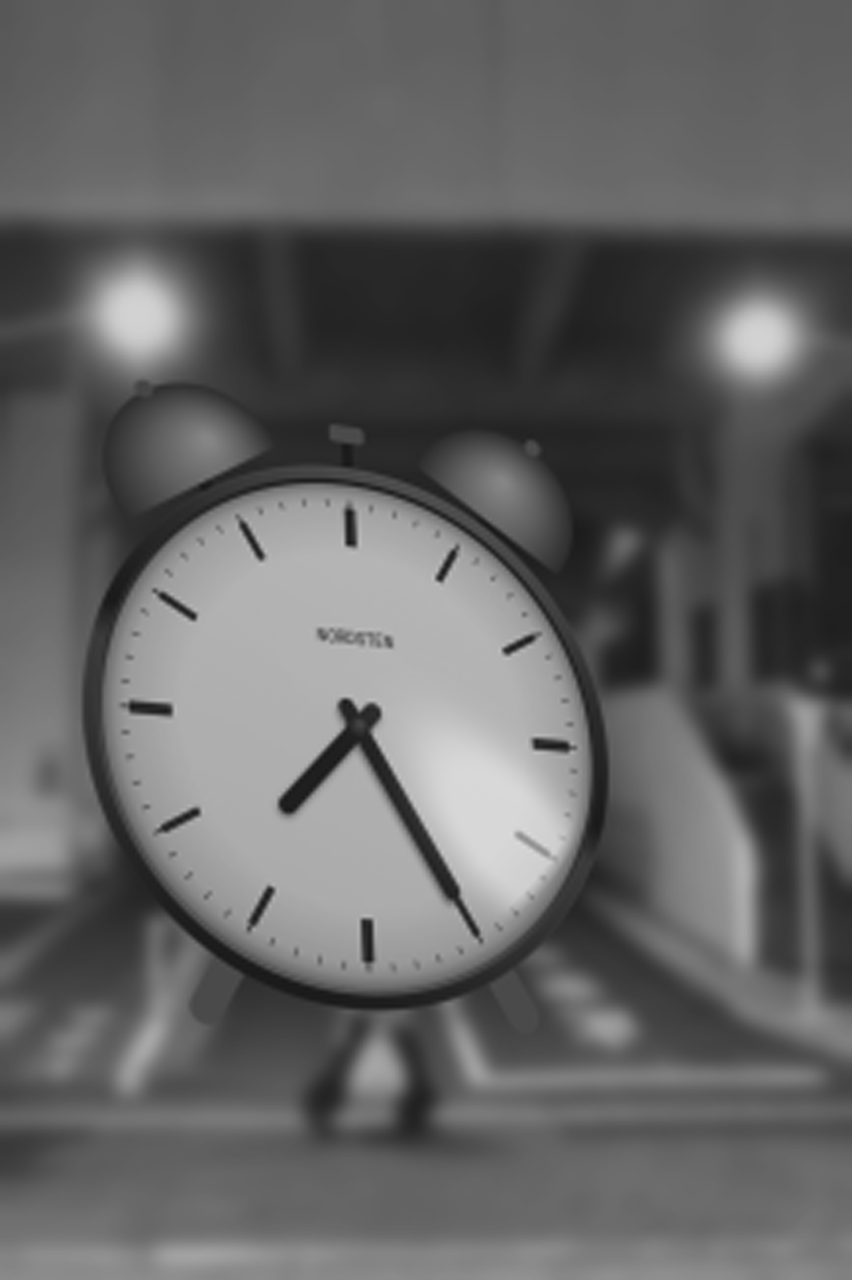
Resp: {"hour": 7, "minute": 25}
